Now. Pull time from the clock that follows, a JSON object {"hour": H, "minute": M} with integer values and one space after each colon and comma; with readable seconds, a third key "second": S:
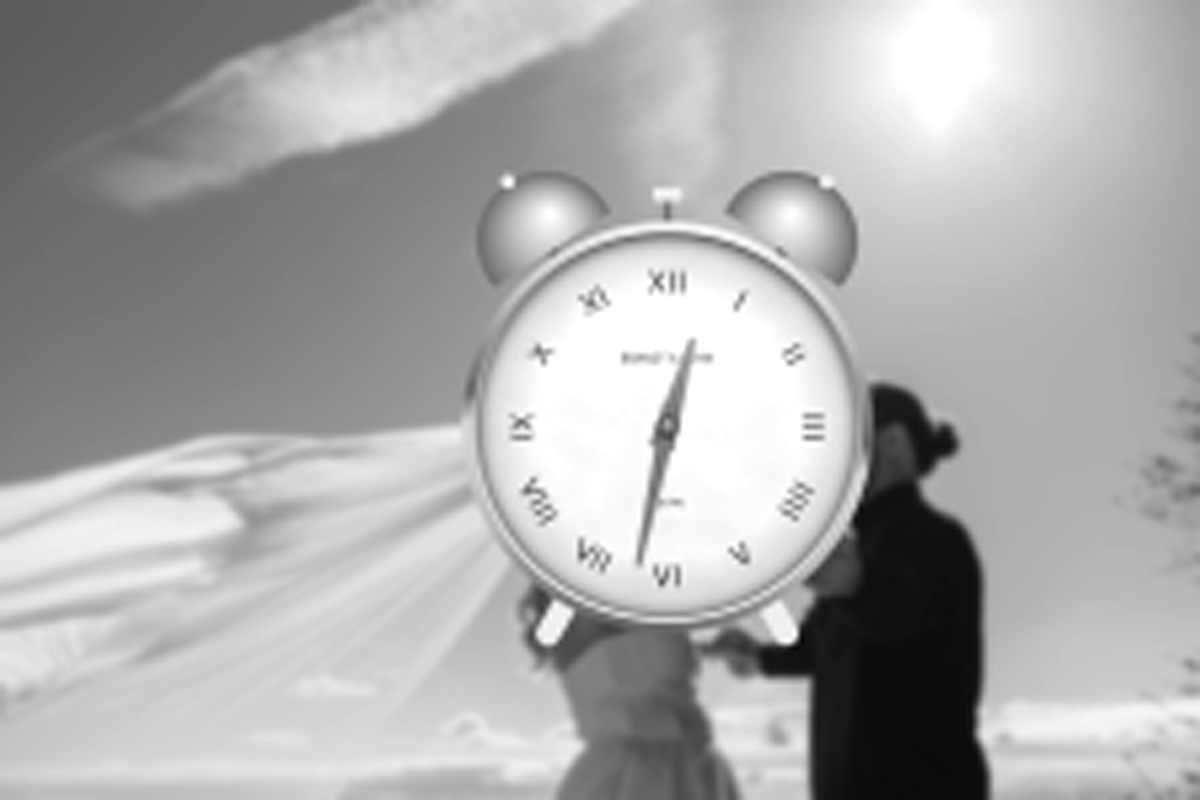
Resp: {"hour": 12, "minute": 32}
